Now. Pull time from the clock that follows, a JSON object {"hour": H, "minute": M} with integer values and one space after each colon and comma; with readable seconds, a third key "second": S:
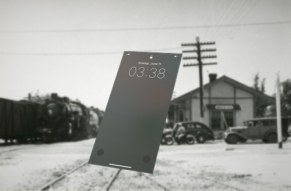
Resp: {"hour": 3, "minute": 38}
